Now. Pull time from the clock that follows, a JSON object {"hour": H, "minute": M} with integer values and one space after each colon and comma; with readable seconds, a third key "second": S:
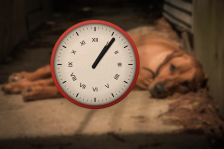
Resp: {"hour": 1, "minute": 6}
